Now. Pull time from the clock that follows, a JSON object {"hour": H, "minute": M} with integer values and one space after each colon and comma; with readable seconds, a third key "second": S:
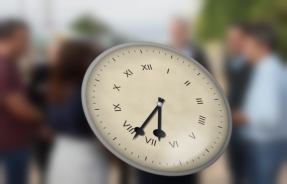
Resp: {"hour": 6, "minute": 38}
